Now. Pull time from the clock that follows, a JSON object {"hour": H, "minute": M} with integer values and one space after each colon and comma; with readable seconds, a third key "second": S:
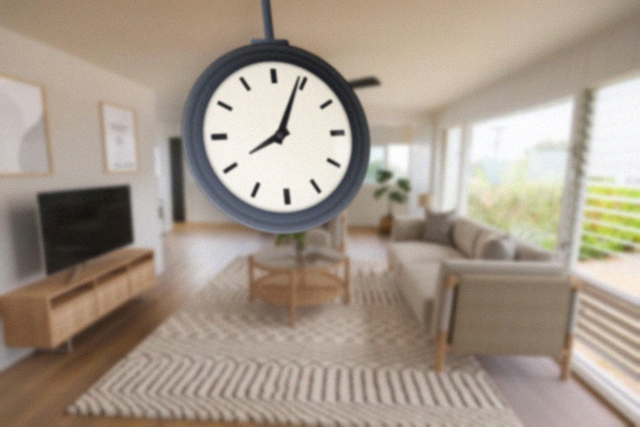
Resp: {"hour": 8, "minute": 4}
